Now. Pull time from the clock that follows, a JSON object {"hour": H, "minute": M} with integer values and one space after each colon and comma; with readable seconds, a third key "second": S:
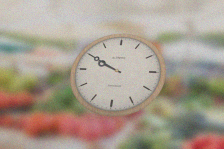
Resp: {"hour": 9, "minute": 50}
